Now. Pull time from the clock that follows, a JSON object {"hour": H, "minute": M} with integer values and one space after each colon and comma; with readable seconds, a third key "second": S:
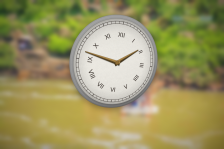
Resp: {"hour": 1, "minute": 47}
